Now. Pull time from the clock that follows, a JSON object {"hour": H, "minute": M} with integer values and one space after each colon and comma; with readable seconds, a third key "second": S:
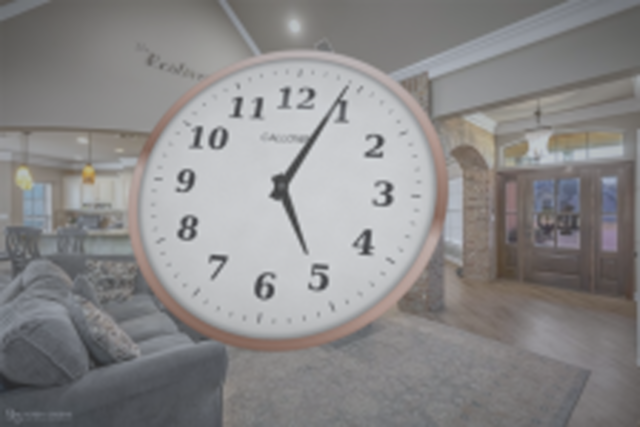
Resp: {"hour": 5, "minute": 4}
